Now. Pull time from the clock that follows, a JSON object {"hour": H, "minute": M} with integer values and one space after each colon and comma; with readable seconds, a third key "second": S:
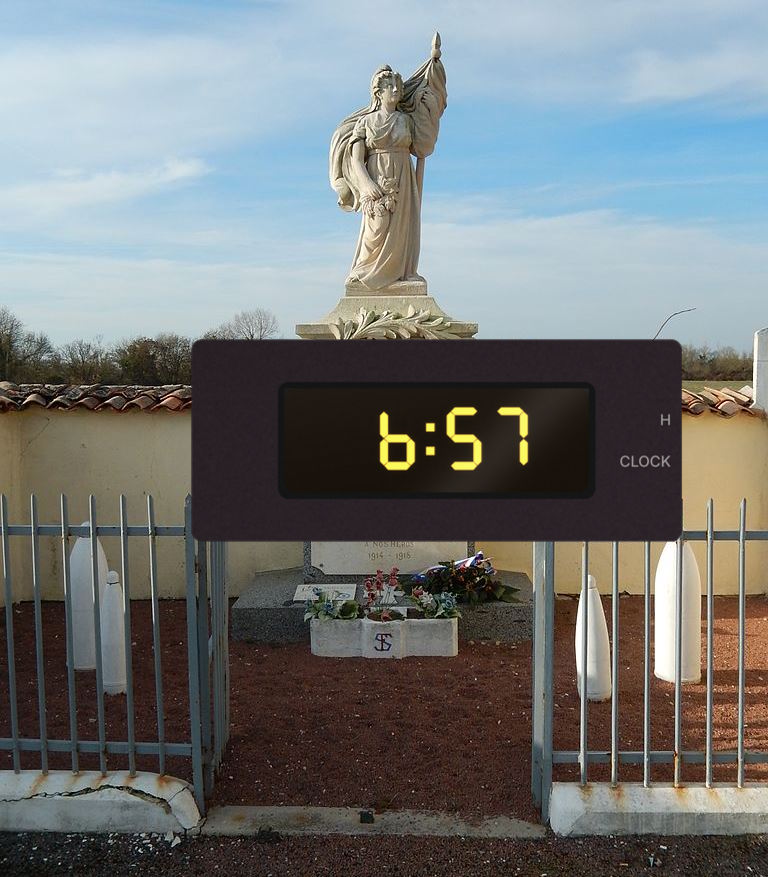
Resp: {"hour": 6, "minute": 57}
